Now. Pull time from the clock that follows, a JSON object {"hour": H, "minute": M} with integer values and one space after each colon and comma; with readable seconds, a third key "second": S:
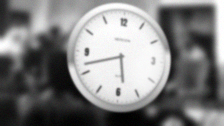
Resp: {"hour": 5, "minute": 42}
